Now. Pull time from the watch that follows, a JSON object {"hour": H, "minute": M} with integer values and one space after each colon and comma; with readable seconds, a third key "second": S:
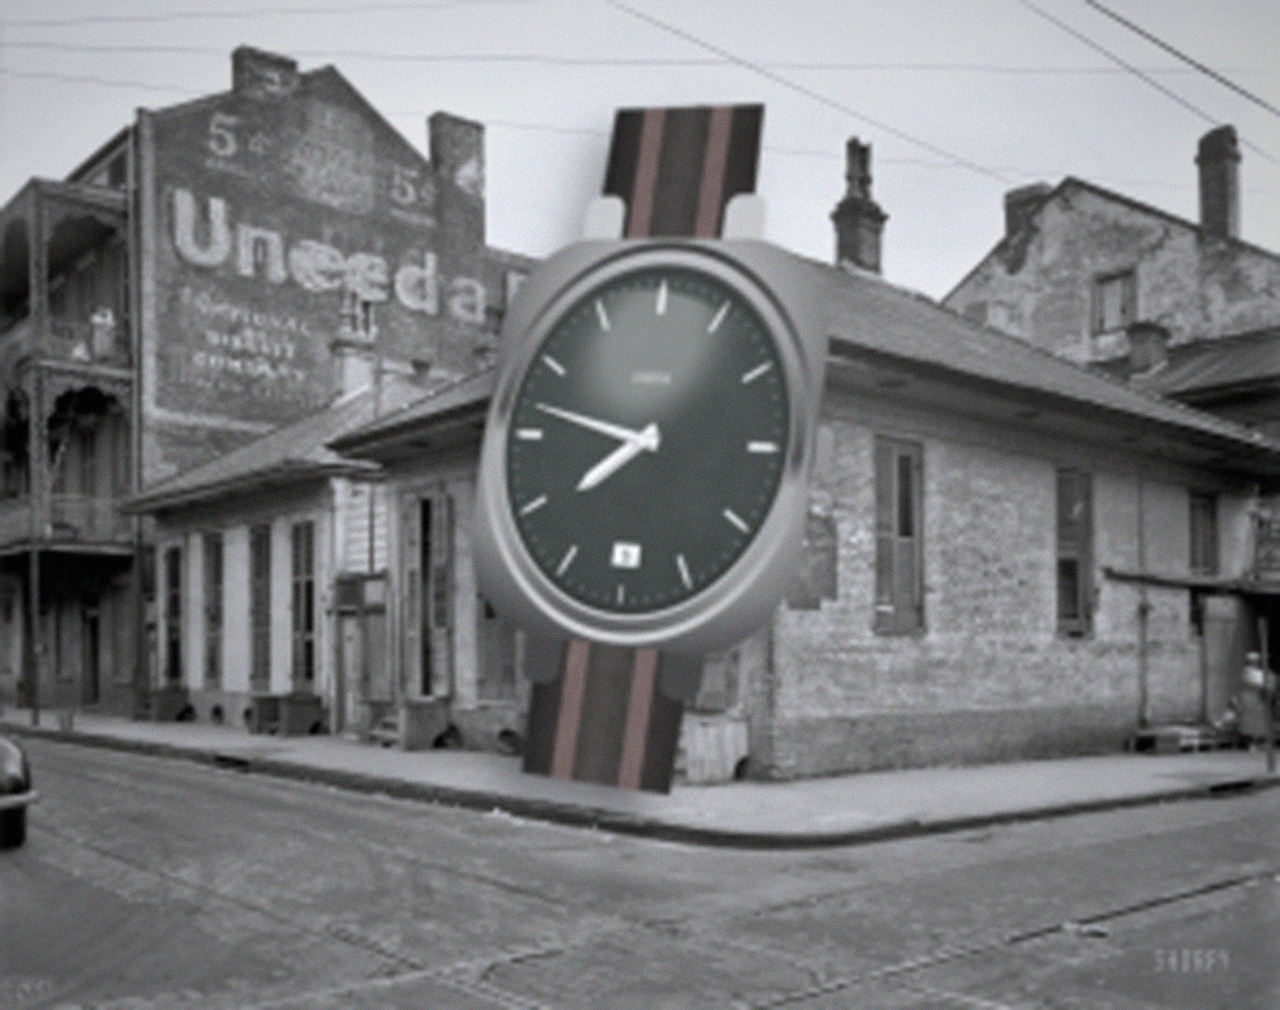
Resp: {"hour": 7, "minute": 47}
